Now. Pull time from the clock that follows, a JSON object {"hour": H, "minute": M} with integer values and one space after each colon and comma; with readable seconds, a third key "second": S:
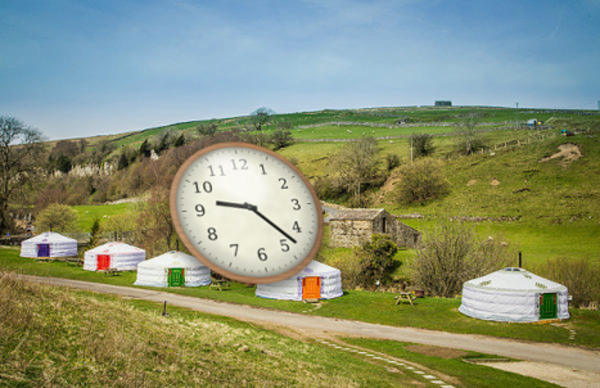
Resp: {"hour": 9, "minute": 23}
